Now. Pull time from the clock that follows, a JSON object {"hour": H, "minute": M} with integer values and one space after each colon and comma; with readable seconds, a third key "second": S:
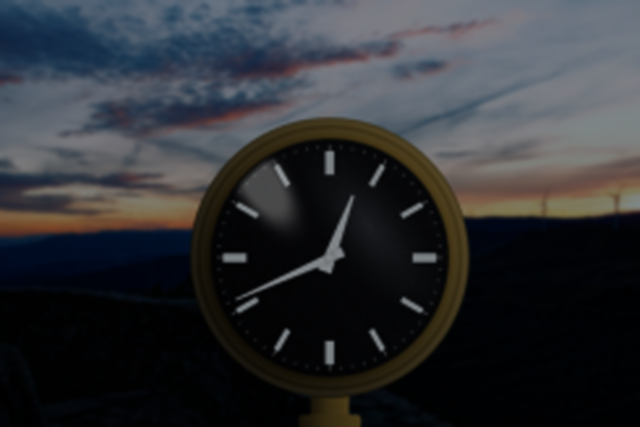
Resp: {"hour": 12, "minute": 41}
